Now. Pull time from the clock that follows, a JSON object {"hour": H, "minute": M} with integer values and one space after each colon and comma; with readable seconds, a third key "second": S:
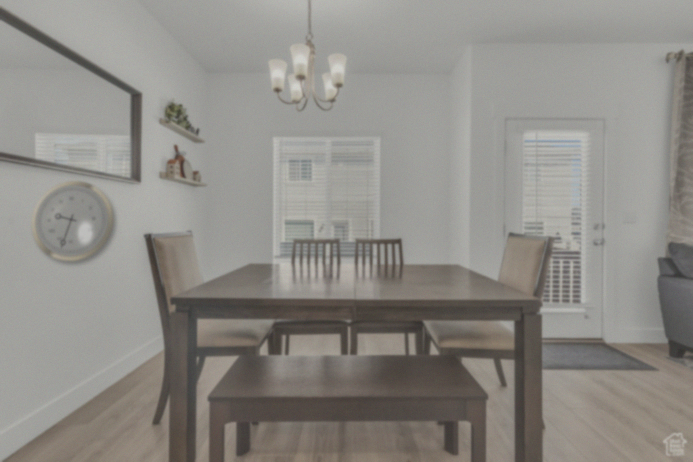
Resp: {"hour": 9, "minute": 33}
